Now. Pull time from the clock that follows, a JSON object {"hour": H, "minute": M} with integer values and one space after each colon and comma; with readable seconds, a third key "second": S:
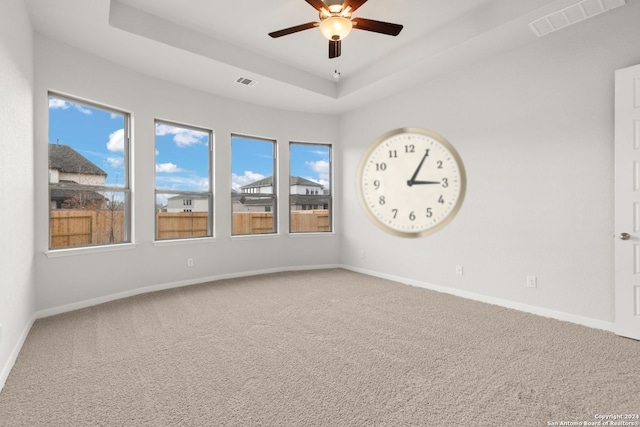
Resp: {"hour": 3, "minute": 5}
